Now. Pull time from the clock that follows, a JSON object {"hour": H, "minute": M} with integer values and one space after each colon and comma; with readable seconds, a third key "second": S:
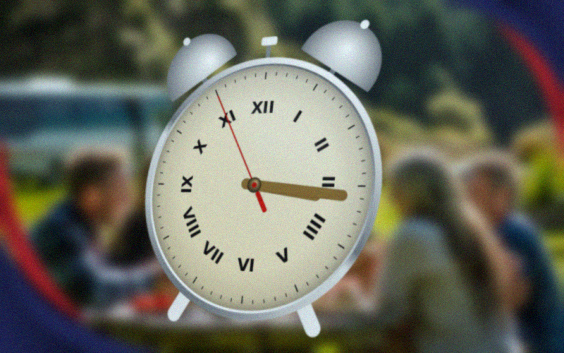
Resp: {"hour": 3, "minute": 15, "second": 55}
